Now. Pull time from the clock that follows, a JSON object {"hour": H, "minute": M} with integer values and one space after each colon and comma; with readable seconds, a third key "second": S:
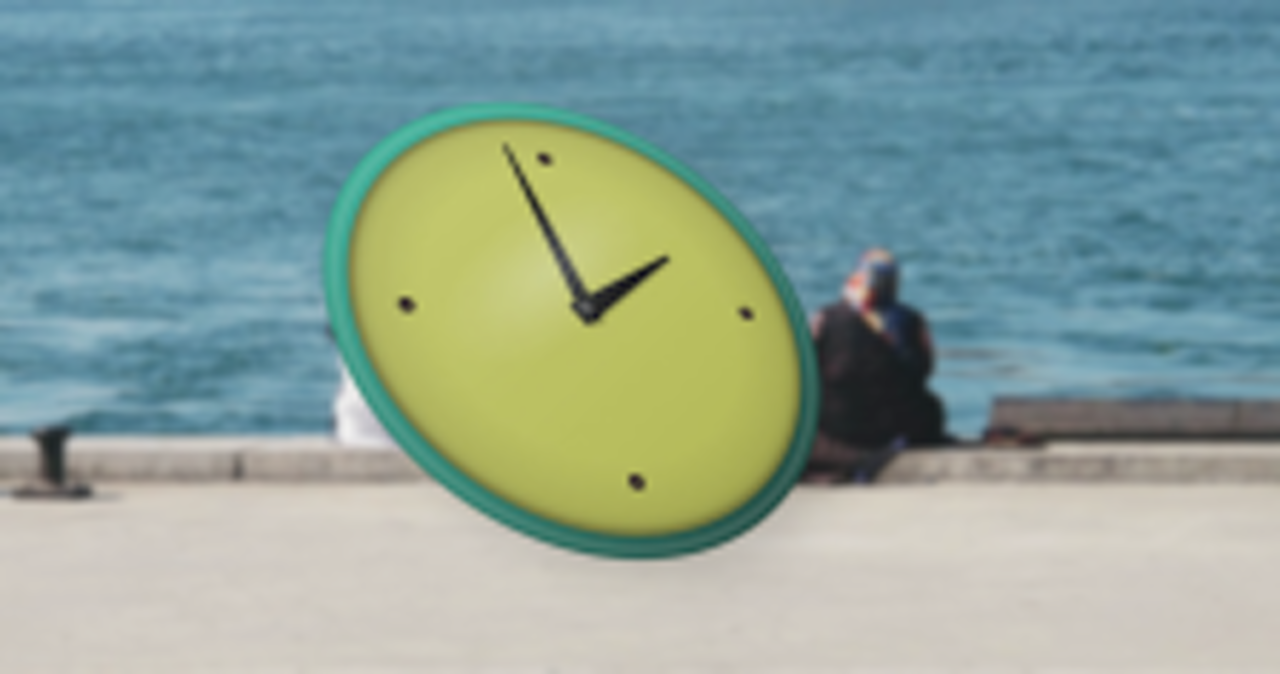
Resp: {"hour": 1, "minute": 58}
